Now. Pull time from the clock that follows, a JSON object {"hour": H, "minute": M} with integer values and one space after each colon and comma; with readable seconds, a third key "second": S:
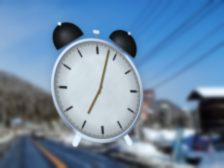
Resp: {"hour": 7, "minute": 3}
